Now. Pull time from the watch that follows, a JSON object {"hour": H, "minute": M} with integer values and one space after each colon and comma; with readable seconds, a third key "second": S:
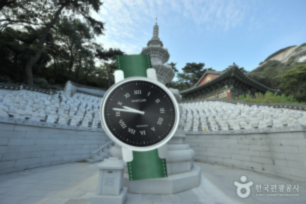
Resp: {"hour": 9, "minute": 47}
